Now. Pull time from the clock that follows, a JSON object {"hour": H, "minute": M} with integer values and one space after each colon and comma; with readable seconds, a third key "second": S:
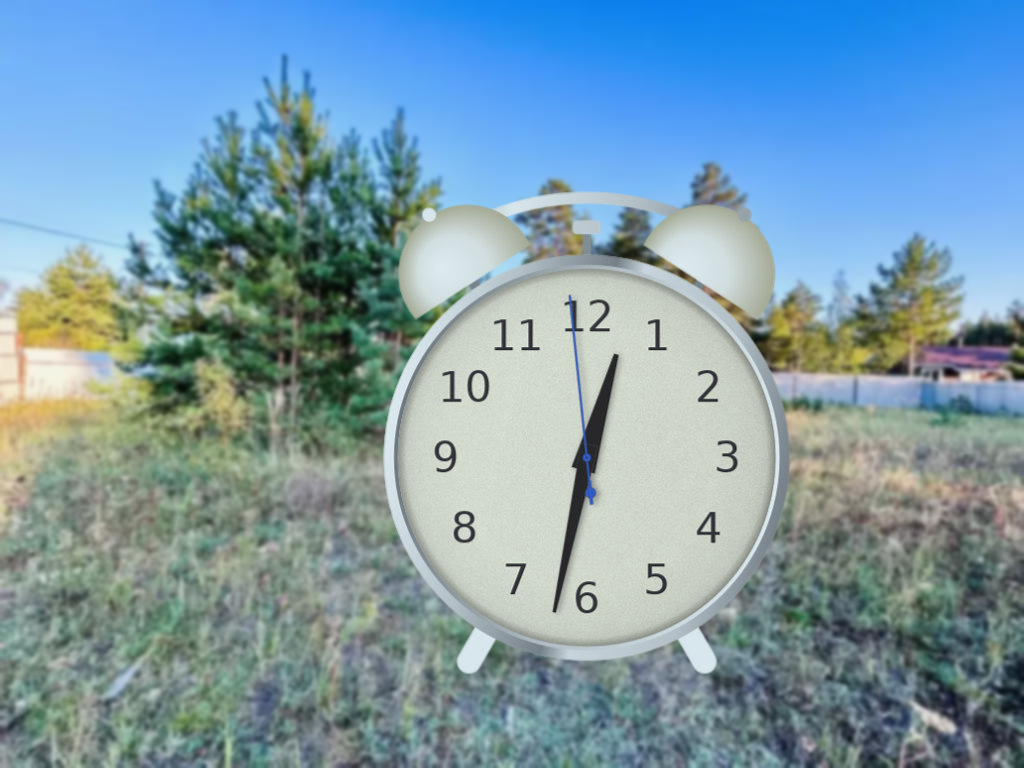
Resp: {"hour": 12, "minute": 31, "second": 59}
